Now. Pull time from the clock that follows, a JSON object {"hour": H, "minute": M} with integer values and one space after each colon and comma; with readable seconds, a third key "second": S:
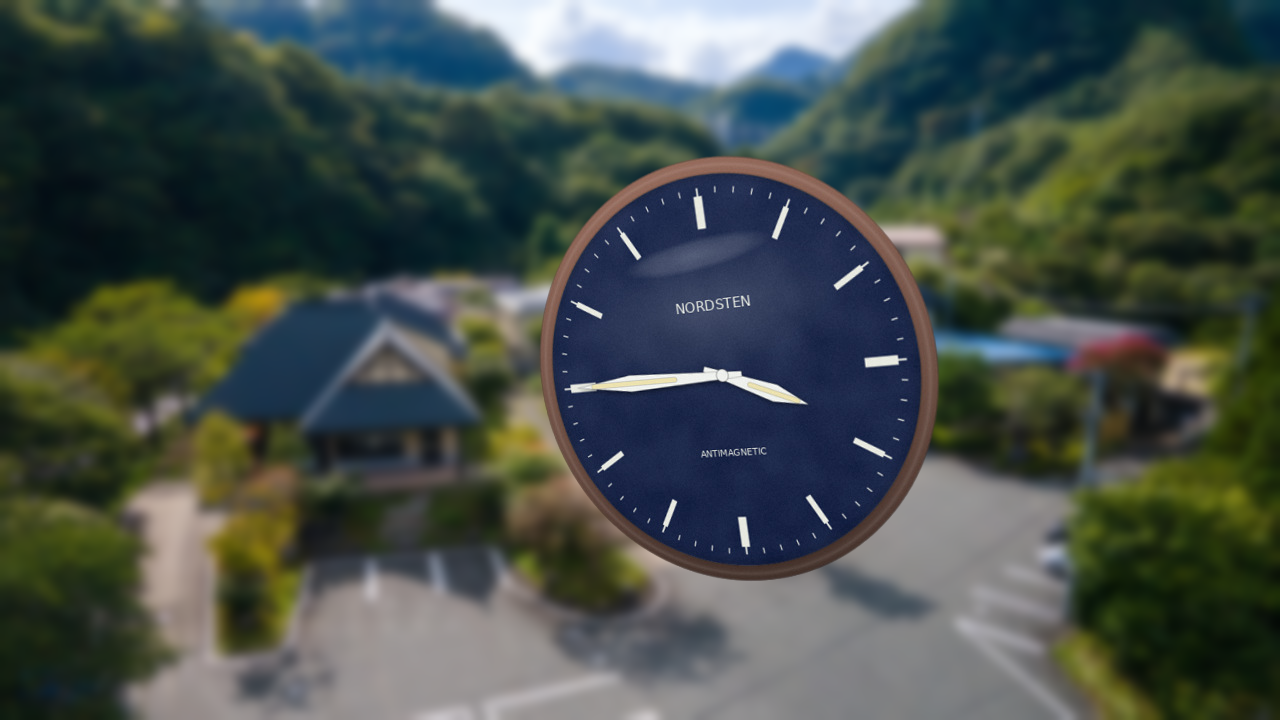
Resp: {"hour": 3, "minute": 45}
